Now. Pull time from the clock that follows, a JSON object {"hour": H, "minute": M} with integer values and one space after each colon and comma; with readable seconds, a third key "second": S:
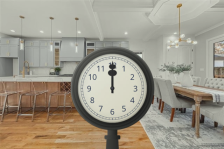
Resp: {"hour": 12, "minute": 0}
